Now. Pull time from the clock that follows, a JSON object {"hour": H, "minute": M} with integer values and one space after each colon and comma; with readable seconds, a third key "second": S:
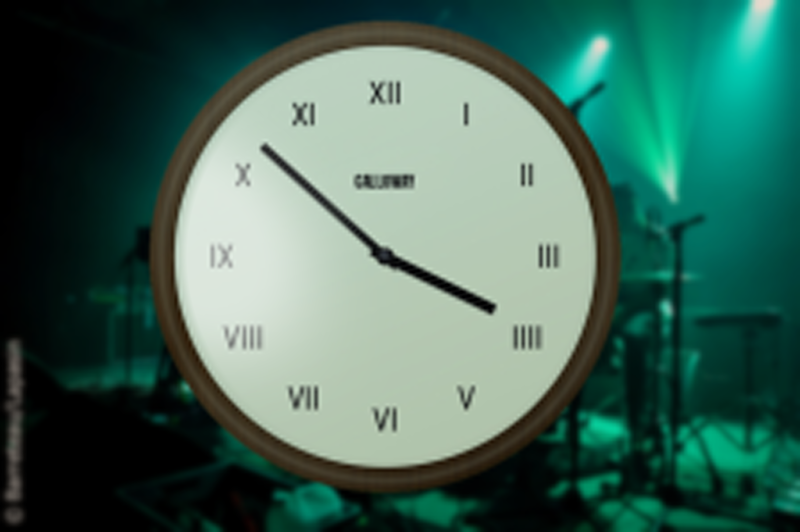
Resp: {"hour": 3, "minute": 52}
